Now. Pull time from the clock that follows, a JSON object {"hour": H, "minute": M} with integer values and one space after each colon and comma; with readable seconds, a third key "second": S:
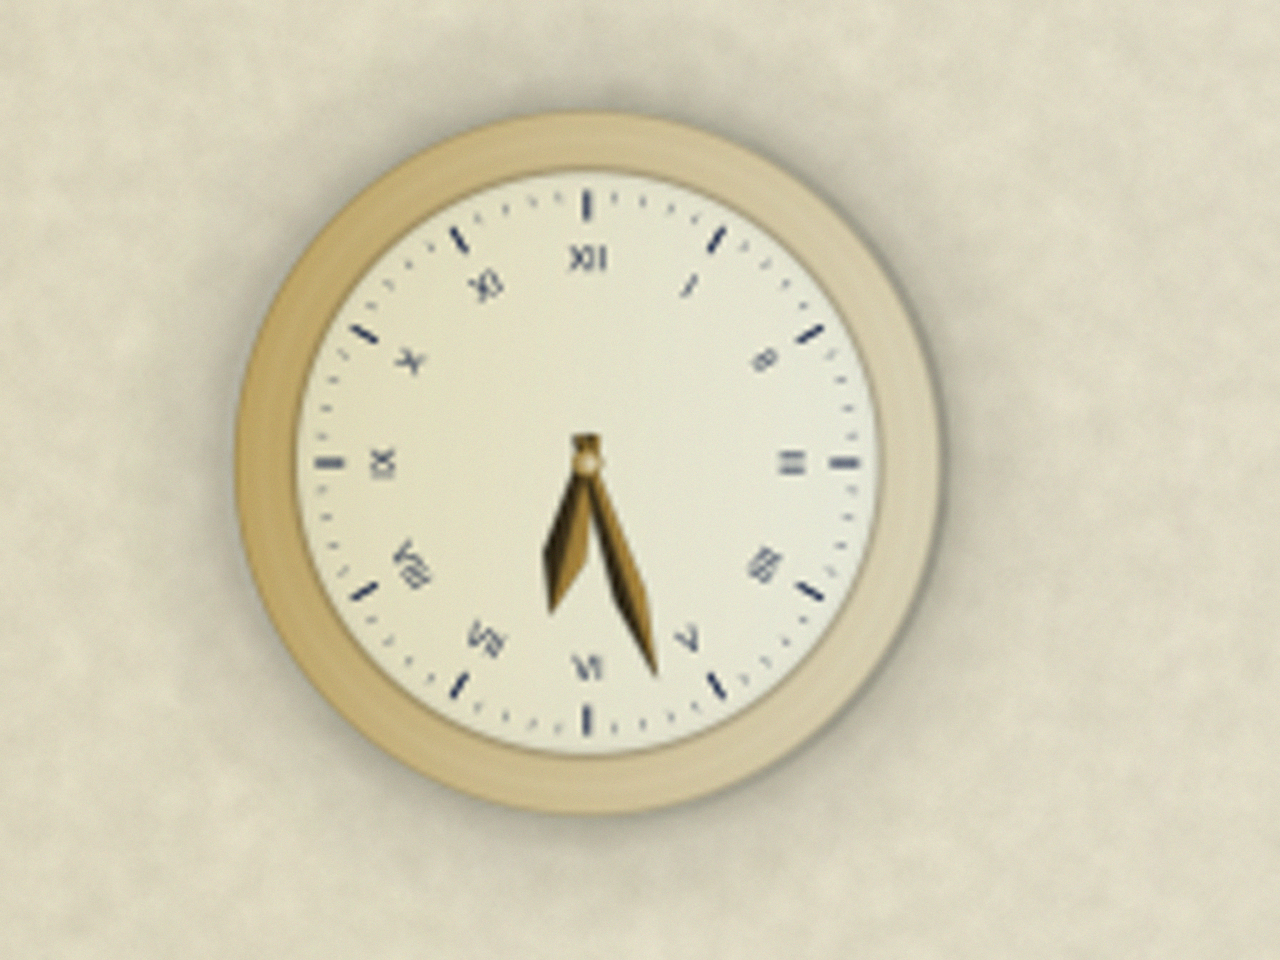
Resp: {"hour": 6, "minute": 27}
